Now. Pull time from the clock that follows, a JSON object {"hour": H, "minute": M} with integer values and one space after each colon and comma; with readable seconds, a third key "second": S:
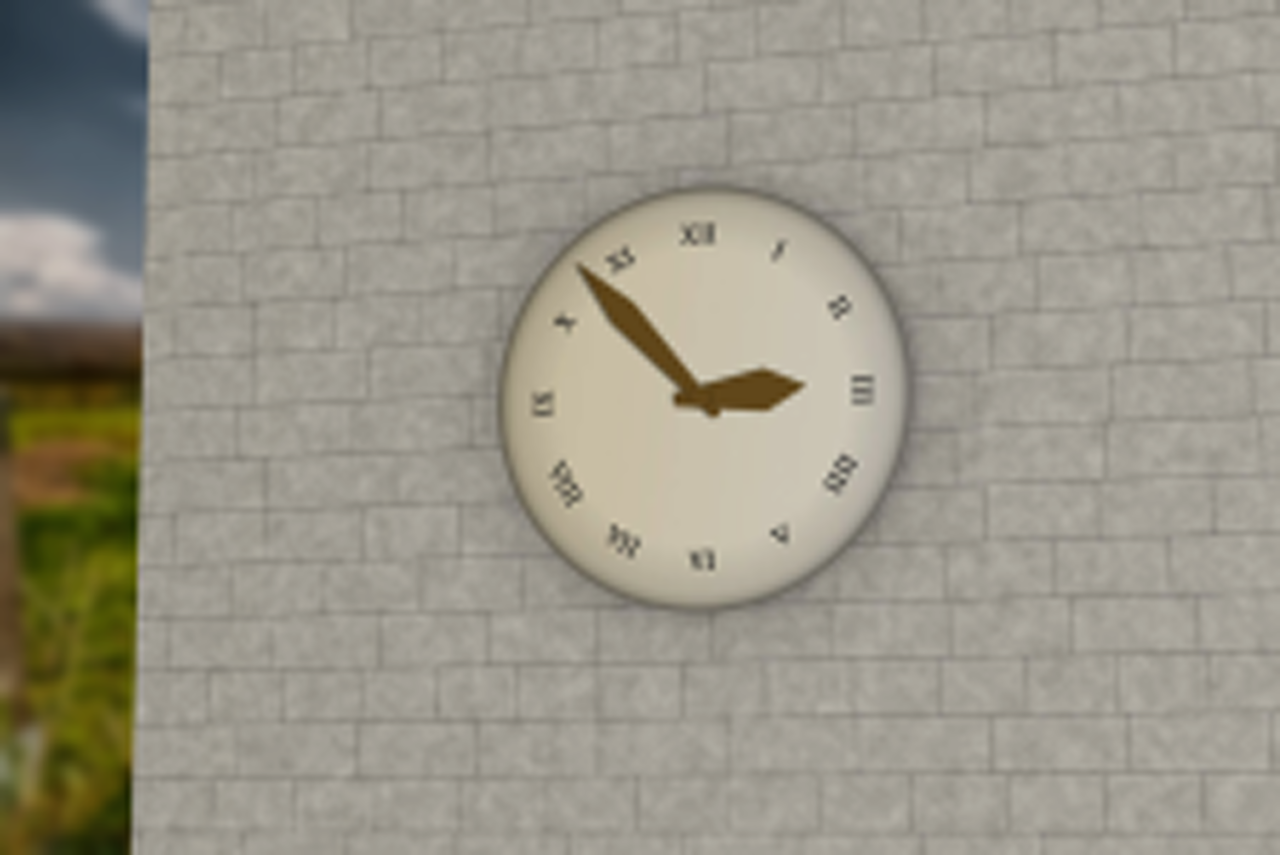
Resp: {"hour": 2, "minute": 53}
